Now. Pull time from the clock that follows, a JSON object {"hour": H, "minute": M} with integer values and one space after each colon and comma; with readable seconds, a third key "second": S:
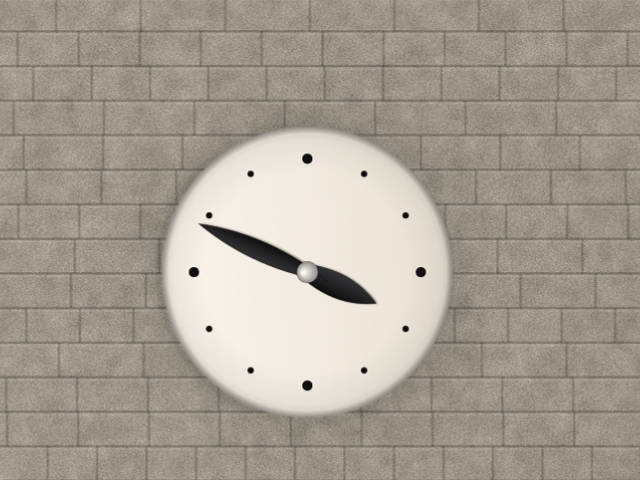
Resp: {"hour": 3, "minute": 49}
